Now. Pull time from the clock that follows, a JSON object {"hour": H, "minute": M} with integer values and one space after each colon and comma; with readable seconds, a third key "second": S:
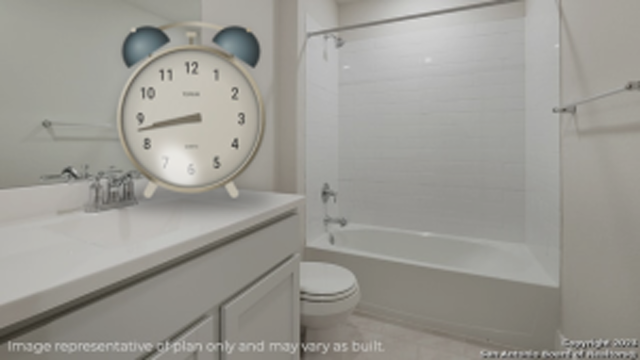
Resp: {"hour": 8, "minute": 43}
